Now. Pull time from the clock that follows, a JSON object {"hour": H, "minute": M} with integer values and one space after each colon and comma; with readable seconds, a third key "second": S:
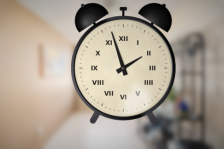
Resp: {"hour": 1, "minute": 57}
